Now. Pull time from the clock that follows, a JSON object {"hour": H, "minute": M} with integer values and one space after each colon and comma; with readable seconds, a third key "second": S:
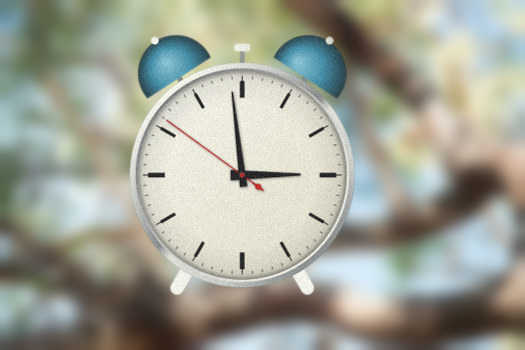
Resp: {"hour": 2, "minute": 58, "second": 51}
